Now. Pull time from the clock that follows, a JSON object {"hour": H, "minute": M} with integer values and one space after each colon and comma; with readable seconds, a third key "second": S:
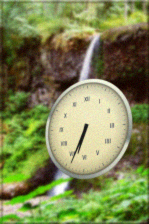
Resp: {"hour": 6, "minute": 34}
